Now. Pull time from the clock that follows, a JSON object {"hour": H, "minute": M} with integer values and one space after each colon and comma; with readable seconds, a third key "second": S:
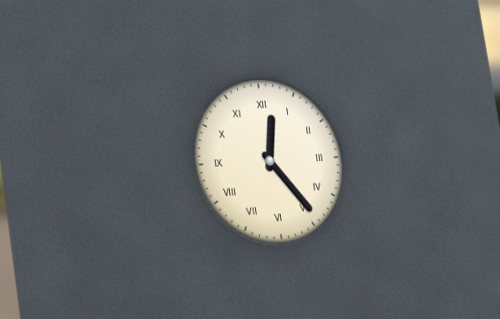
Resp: {"hour": 12, "minute": 24}
